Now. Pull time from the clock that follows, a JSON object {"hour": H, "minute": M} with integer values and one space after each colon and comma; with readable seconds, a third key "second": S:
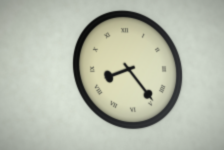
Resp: {"hour": 8, "minute": 24}
